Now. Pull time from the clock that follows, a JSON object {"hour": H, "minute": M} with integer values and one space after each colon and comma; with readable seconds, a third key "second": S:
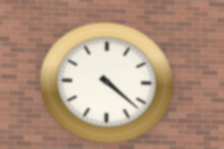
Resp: {"hour": 4, "minute": 22}
